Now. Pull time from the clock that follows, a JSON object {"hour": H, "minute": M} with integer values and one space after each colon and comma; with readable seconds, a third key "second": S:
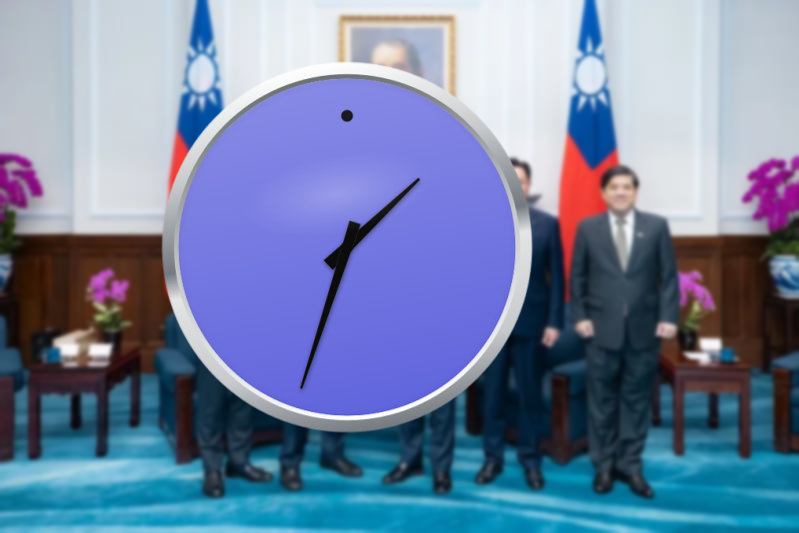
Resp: {"hour": 1, "minute": 33}
